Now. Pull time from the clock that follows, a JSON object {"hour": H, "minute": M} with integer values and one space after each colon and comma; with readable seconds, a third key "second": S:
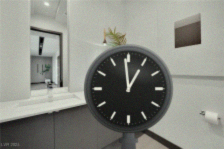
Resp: {"hour": 12, "minute": 59}
